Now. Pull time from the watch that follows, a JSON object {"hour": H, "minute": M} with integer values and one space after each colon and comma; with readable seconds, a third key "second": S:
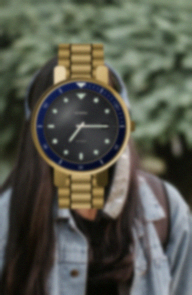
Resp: {"hour": 7, "minute": 15}
